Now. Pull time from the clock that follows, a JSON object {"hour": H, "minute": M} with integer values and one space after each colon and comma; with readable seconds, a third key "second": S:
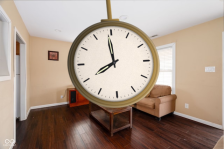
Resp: {"hour": 7, "minute": 59}
